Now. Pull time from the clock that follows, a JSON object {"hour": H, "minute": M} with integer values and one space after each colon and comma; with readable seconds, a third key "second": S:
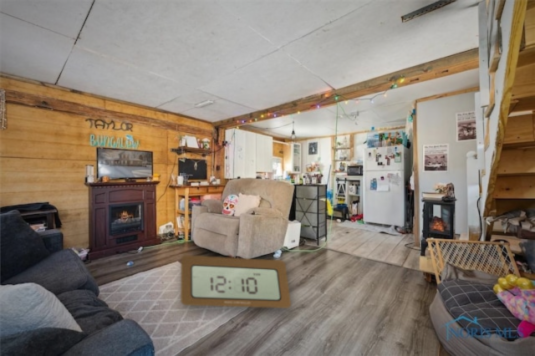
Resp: {"hour": 12, "minute": 10}
